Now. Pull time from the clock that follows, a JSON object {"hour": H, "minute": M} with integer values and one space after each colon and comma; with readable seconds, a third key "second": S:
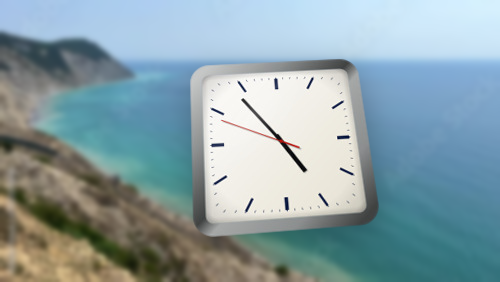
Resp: {"hour": 4, "minute": 53, "second": 49}
